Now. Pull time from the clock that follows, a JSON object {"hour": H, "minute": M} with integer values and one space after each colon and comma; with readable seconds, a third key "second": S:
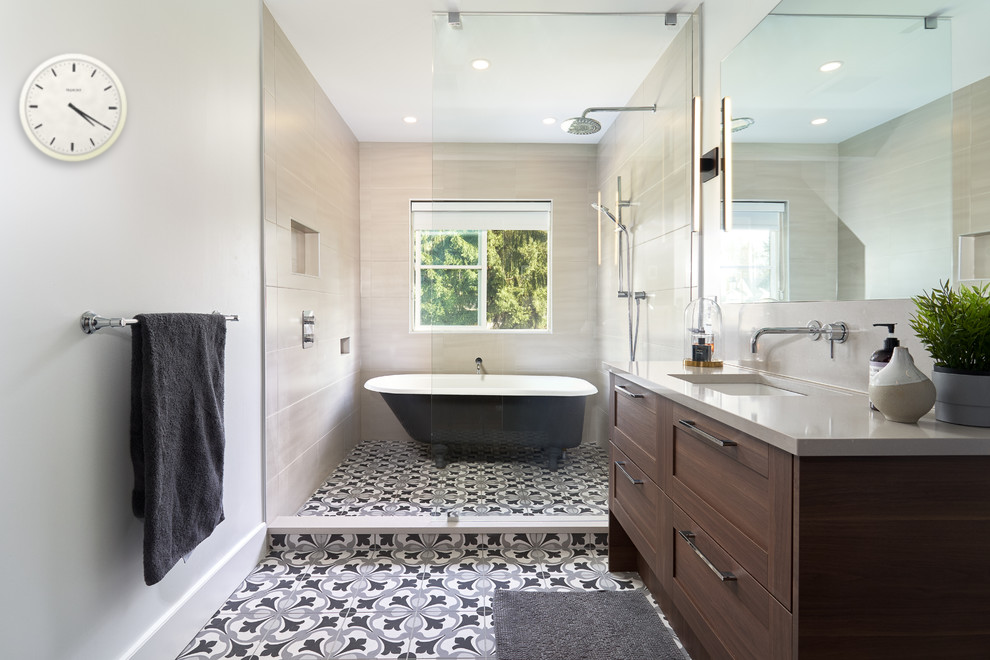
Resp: {"hour": 4, "minute": 20}
